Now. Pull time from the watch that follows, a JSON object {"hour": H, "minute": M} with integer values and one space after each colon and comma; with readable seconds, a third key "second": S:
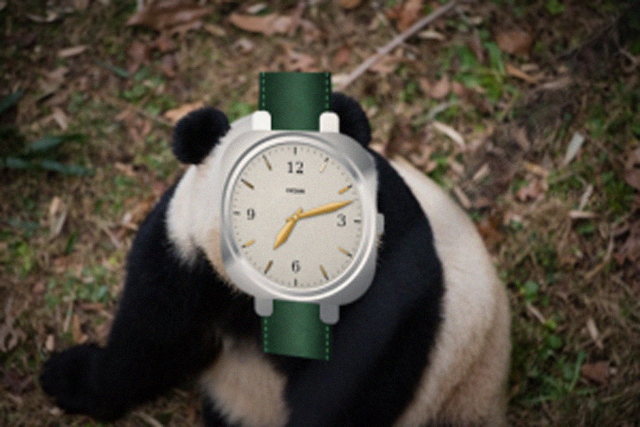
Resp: {"hour": 7, "minute": 12}
